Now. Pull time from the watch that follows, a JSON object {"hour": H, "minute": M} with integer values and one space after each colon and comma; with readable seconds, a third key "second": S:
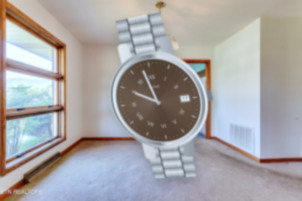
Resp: {"hour": 9, "minute": 58}
